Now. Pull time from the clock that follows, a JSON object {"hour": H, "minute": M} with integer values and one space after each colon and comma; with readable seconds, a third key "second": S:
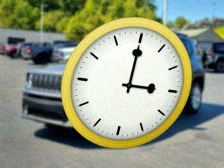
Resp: {"hour": 3, "minute": 0}
